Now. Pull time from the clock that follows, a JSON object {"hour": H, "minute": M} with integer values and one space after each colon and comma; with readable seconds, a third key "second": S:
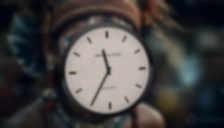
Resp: {"hour": 11, "minute": 35}
